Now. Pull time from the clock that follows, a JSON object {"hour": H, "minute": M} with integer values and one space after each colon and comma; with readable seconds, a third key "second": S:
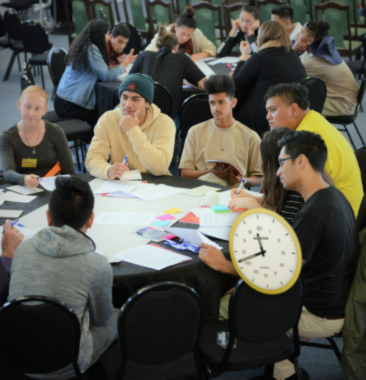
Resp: {"hour": 11, "minute": 42}
